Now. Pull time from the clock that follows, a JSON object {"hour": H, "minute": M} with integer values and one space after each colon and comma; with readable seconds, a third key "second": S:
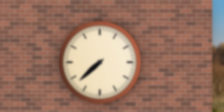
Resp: {"hour": 7, "minute": 38}
